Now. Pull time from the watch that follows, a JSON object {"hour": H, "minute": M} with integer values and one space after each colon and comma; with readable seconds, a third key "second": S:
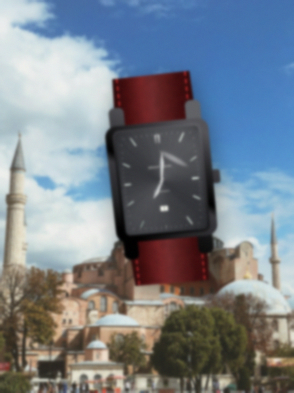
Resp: {"hour": 7, "minute": 1}
